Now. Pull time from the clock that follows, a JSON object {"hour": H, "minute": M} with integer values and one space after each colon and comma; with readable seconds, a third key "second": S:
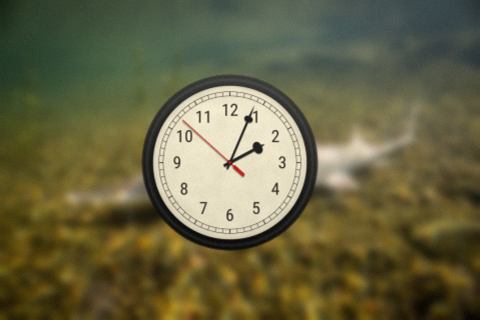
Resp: {"hour": 2, "minute": 3, "second": 52}
